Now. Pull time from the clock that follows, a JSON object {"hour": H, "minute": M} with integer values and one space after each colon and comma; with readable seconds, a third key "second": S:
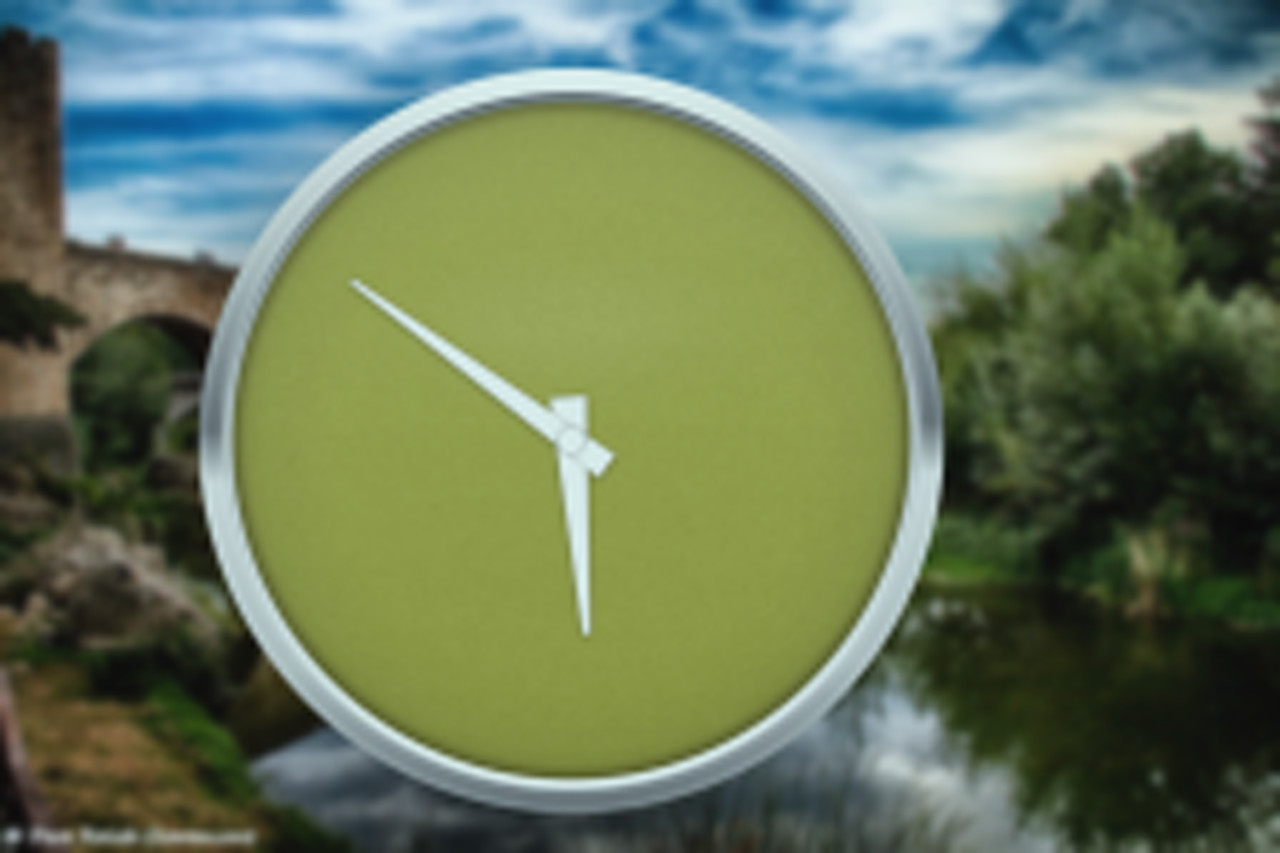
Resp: {"hour": 5, "minute": 51}
